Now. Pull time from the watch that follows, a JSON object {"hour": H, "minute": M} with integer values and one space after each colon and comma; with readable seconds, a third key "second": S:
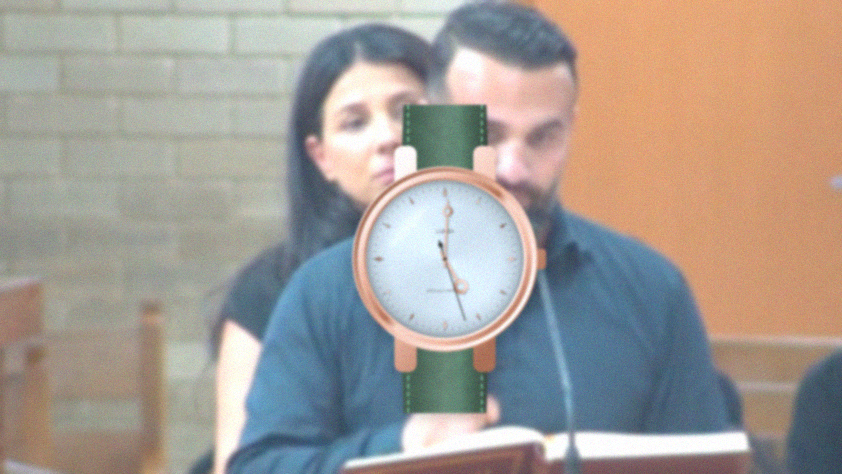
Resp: {"hour": 5, "minute": 0, "second": 27}
